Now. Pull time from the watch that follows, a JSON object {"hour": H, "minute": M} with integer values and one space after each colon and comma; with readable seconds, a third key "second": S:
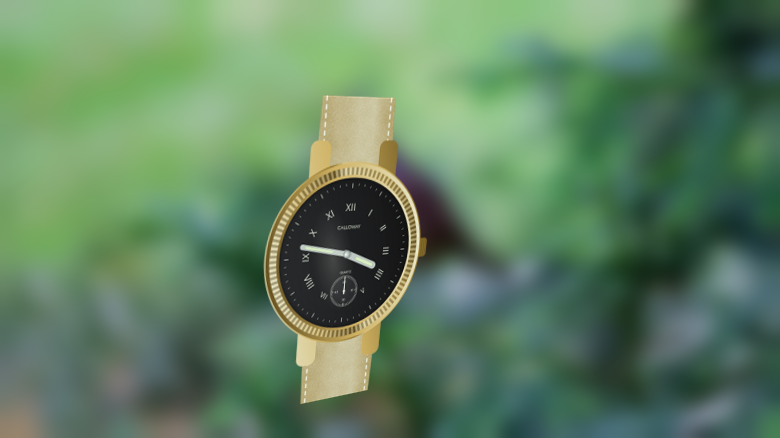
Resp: {"hour": 3, "minute": 47}
